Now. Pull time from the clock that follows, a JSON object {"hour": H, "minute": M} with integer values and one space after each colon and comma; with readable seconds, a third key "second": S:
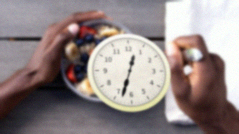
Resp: {"hour": 12, "minute": 33}
